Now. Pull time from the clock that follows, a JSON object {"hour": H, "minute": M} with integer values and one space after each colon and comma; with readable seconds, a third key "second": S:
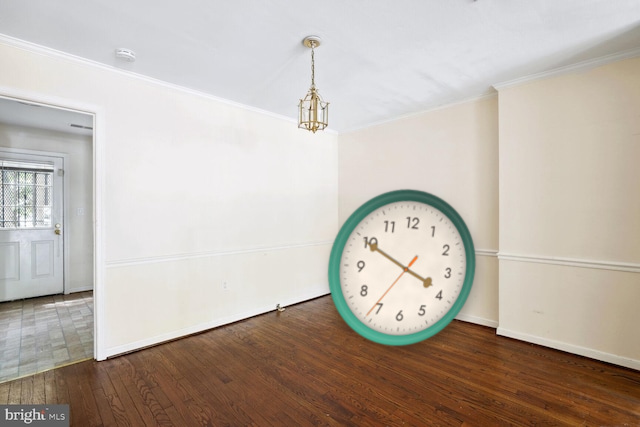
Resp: {"hour": 3, "minute": 49, "second": 36}
